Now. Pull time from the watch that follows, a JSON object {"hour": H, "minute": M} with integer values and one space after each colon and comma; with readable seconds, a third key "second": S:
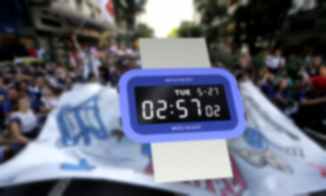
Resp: {"hour": 2, "minute": 57, "second": 2}
